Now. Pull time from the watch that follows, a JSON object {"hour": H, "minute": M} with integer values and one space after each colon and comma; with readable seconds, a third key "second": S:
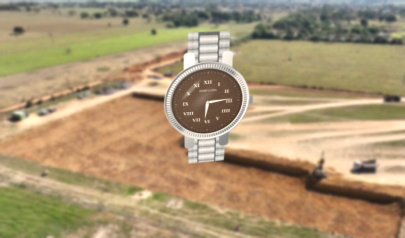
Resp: {"hour": 6, "minute": 14}
